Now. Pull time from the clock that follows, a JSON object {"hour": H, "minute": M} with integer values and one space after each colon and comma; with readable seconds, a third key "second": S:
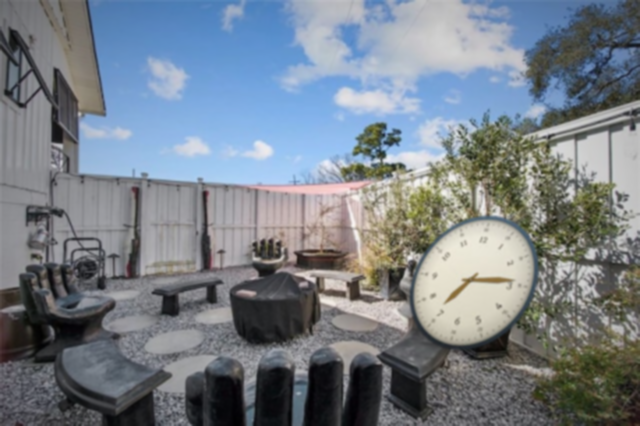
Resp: {"hour": 7, "minute": 14}
